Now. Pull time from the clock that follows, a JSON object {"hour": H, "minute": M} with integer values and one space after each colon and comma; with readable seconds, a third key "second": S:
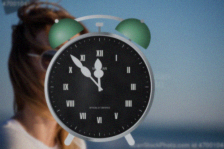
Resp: {"hour": 11, "minute": 53}
